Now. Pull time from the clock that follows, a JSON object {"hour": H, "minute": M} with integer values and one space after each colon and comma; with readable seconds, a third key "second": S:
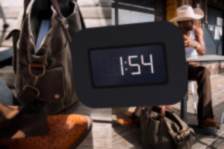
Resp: {"hour": 1, "minute": 54}
